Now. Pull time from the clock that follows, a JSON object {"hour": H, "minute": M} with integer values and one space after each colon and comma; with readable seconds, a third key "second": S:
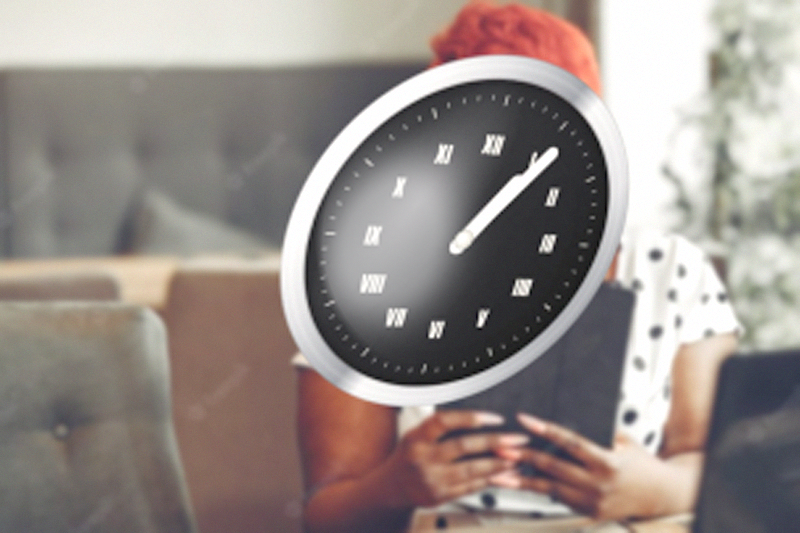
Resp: {"hour": 1, "minute": 6}
